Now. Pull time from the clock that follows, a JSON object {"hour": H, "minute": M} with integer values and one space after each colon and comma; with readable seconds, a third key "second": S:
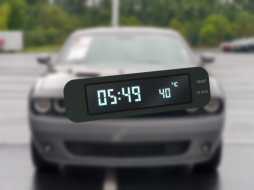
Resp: {"hour": 5, "minute": 49}
